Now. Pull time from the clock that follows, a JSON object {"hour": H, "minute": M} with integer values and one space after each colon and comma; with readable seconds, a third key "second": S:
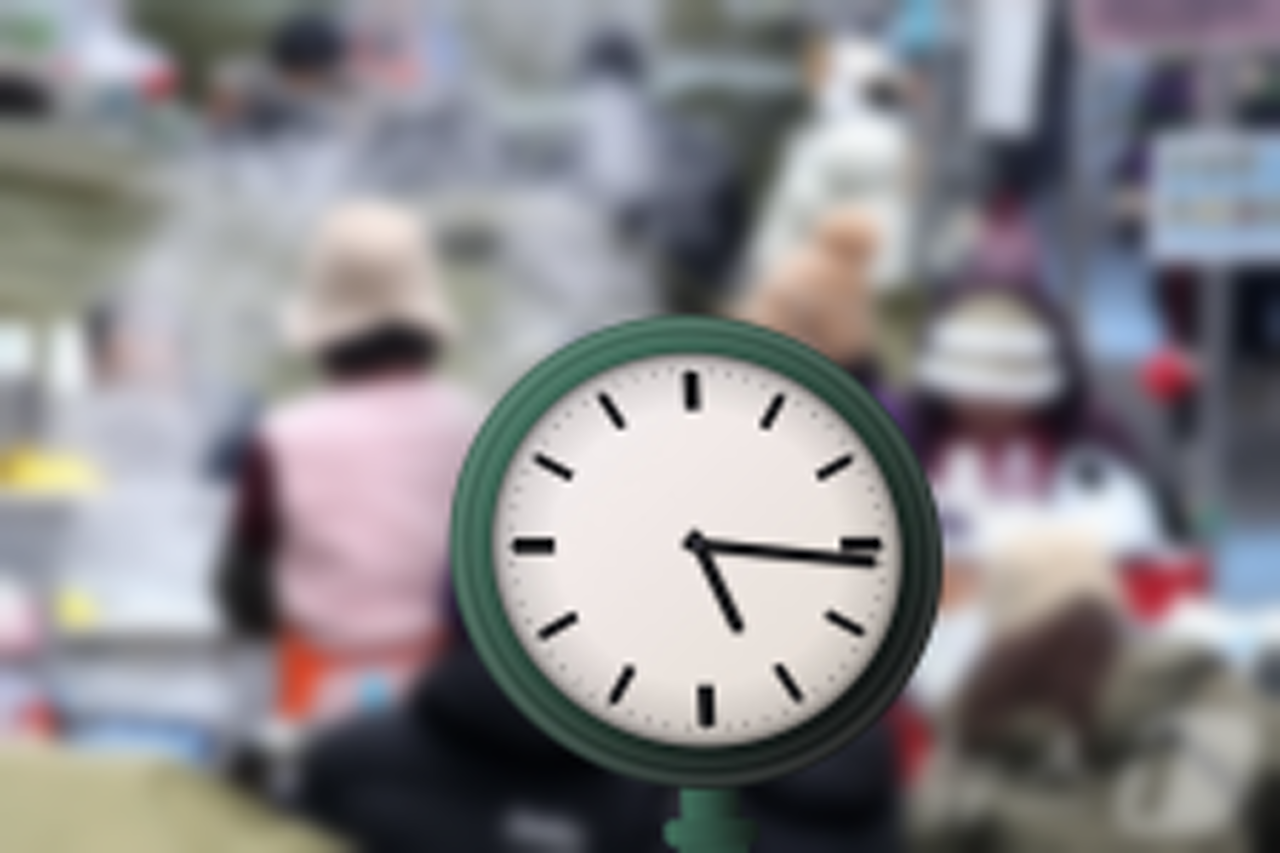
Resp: {"hour": 5, "minute": 16}
